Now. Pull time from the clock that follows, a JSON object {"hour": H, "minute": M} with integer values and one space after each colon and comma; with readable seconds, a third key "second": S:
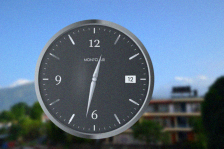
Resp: {"hour": 12, "minute": 32}
